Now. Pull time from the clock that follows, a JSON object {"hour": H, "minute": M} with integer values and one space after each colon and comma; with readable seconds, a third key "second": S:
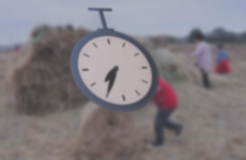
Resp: {"hour": 7, "minute": 35}
